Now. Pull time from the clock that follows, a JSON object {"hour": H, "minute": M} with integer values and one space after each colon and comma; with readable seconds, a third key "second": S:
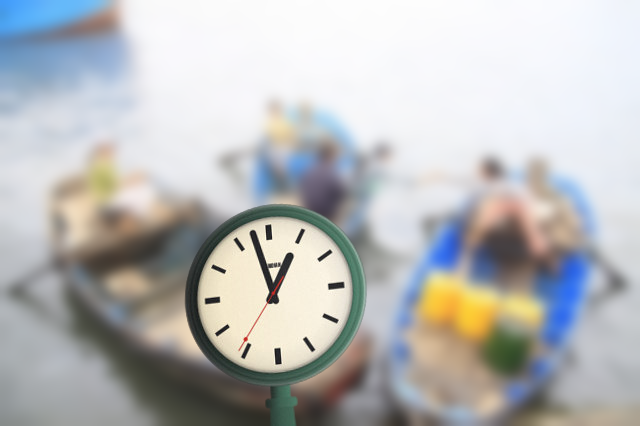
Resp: {"hour": 12, "minute": 57, "second": 36}
